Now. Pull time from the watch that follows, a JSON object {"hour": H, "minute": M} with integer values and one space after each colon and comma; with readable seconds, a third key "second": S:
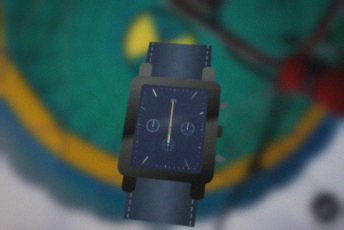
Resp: {"hour": 6, "minute": 0}
